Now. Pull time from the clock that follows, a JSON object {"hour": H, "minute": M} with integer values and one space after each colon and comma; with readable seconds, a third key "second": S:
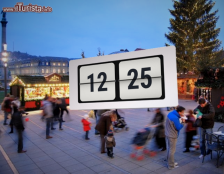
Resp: {"hour": 12, "minute": 25}
